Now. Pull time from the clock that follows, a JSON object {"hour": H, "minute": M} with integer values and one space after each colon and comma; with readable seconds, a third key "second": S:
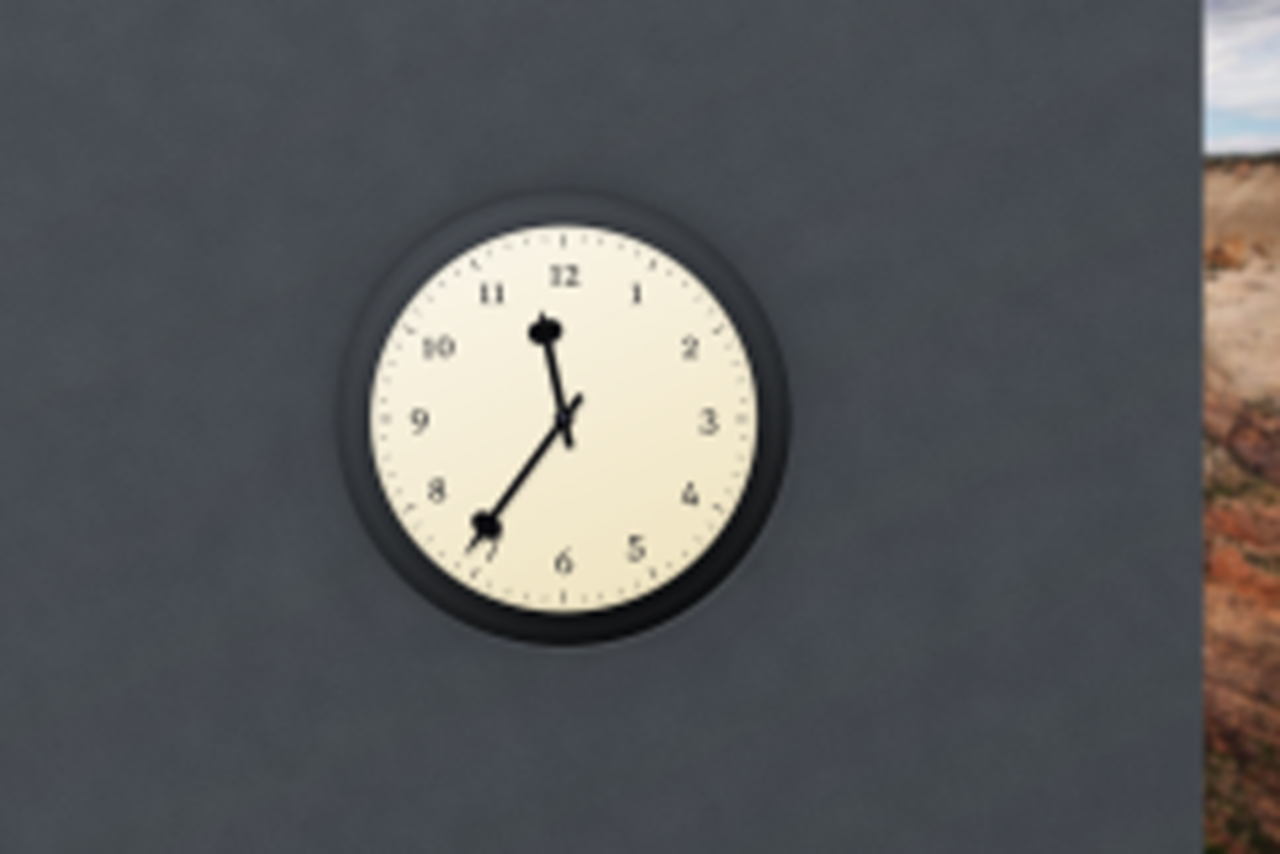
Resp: {"hour": 11, "minute": 36}
